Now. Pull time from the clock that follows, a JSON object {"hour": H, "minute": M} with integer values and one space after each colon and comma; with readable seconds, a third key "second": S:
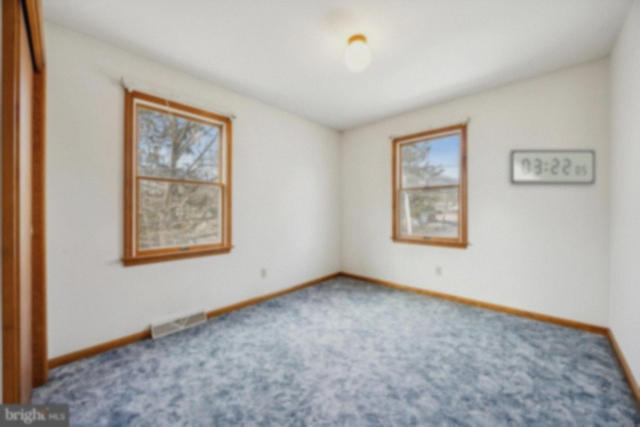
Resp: {"hour": 3, "minute": 22}
